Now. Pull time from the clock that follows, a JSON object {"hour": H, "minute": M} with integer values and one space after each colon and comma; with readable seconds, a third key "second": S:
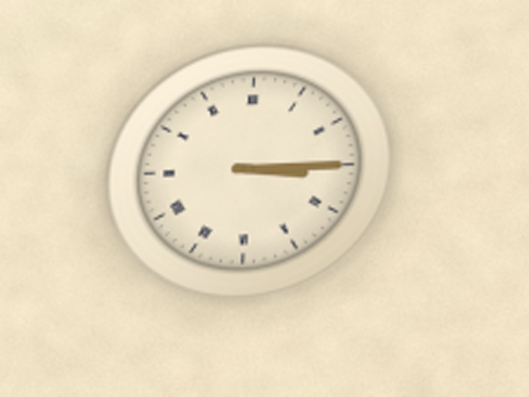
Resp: {"hour": 3, "minute": 15}
